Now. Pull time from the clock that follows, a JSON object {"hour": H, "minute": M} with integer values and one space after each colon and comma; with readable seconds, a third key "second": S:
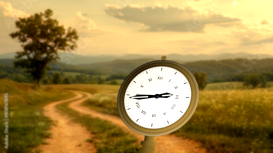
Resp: {"hour": 2, "minute": 44}
